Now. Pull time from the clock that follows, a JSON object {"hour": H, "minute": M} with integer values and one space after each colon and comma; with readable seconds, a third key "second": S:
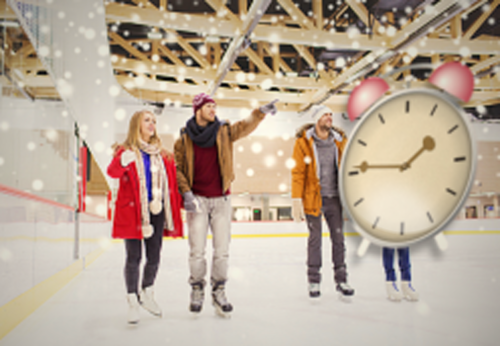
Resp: {"hour": 1, "minute": 46}
